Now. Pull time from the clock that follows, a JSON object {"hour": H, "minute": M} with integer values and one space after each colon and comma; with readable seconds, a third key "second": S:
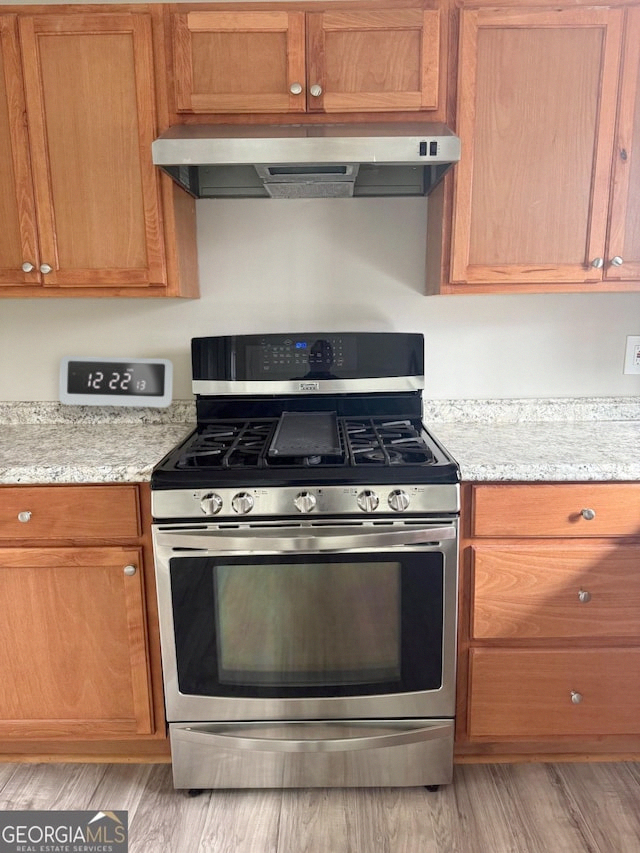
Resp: {"hour": 12, "minute": 22}
